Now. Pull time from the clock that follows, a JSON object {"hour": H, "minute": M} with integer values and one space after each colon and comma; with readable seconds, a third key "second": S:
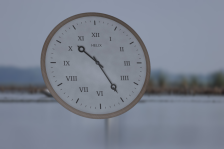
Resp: {"hour": 10, "minute": 25}
